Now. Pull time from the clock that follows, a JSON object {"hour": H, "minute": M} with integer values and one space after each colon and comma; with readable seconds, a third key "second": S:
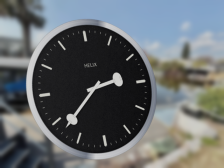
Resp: {"hour": 2, "minute": 38}
